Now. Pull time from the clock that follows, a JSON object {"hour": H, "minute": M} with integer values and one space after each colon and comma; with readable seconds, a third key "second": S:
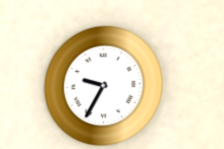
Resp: {"hour": 9, "minute": 35}
